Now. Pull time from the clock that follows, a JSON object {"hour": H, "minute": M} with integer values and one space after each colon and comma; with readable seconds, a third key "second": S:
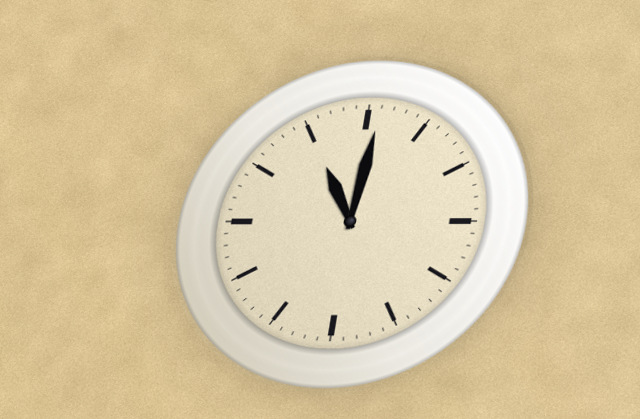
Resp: {"hour": 11, "minute": 1}
